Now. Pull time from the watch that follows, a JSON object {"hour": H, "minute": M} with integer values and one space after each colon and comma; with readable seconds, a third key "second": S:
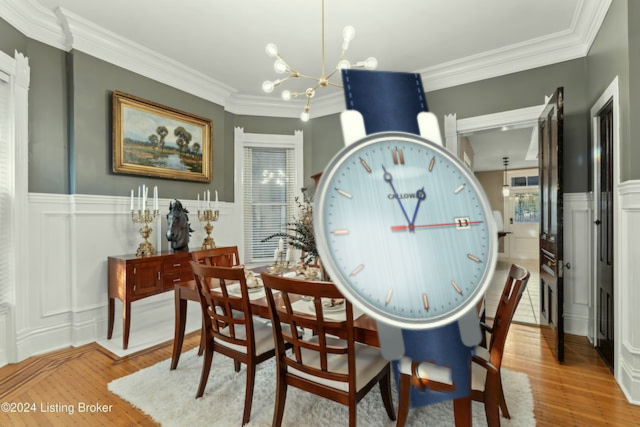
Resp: {"hour": 12, "minute": 57, "second": 15}
